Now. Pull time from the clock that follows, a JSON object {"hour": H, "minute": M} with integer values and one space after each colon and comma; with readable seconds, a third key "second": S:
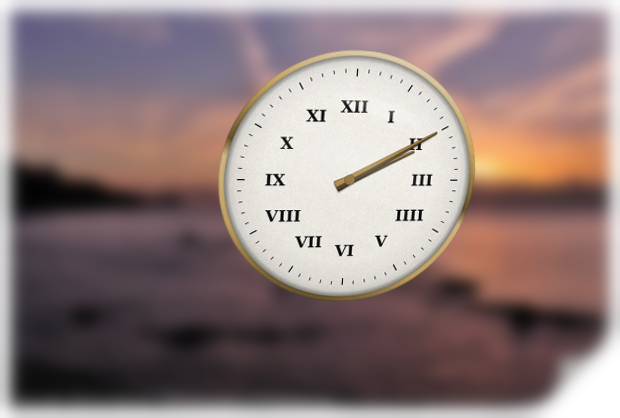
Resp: {"hour": 2, "minute": 10}
